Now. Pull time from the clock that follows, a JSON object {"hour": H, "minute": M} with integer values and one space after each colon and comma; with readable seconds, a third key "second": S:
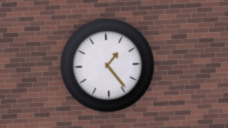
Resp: {"hour": 1, "minute": 24}
